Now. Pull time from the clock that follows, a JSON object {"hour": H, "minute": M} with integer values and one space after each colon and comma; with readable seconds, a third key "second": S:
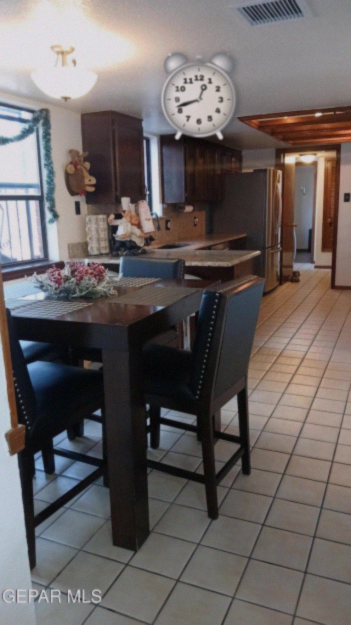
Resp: {"hour": 12, "minute": 42}
